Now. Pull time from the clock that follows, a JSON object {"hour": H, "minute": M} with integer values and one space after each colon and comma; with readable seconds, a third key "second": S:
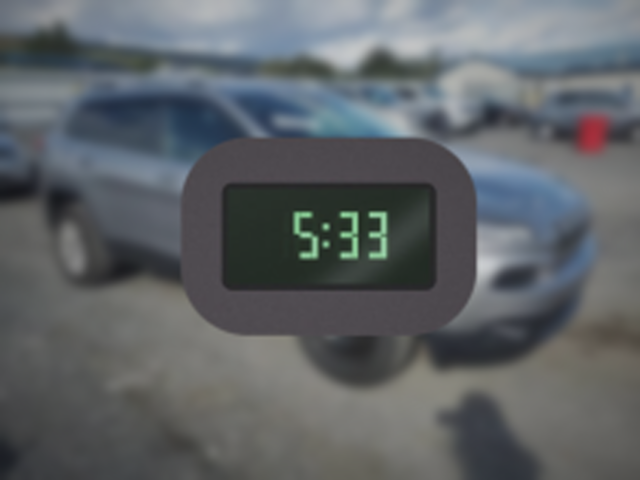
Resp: {"hour": 5, "minute": 33}
